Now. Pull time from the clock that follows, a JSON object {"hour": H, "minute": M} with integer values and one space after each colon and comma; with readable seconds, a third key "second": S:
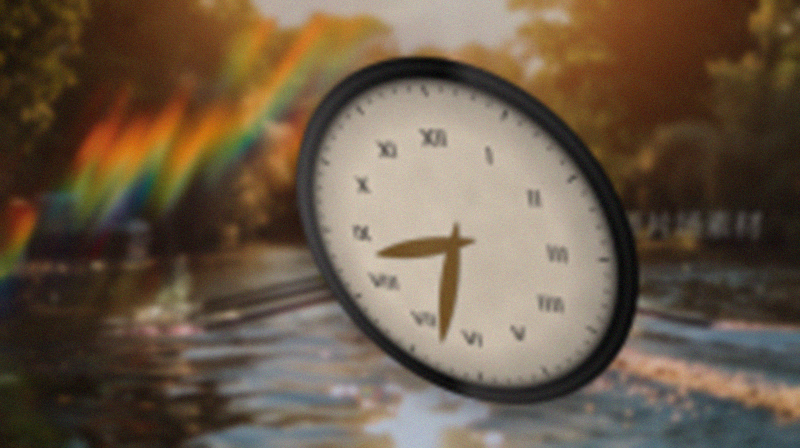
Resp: {"hour": 8, "minute": 33}
